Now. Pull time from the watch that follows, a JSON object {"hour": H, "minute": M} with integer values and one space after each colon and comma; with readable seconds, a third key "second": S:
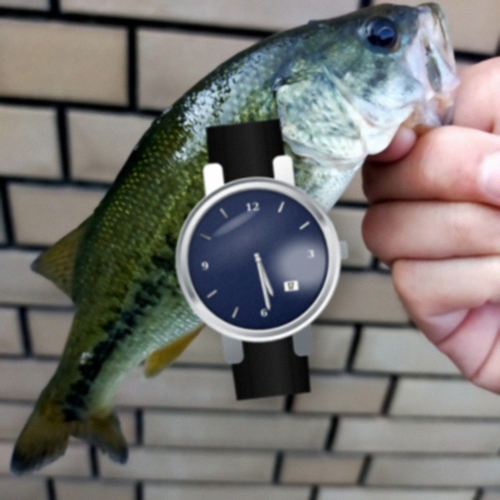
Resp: {"hour": 5, "minute": 29}
